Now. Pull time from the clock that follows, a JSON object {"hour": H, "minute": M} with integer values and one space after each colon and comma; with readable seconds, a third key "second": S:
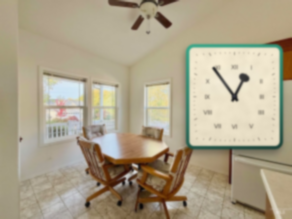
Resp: {"hour": 12, "minute": 54}
